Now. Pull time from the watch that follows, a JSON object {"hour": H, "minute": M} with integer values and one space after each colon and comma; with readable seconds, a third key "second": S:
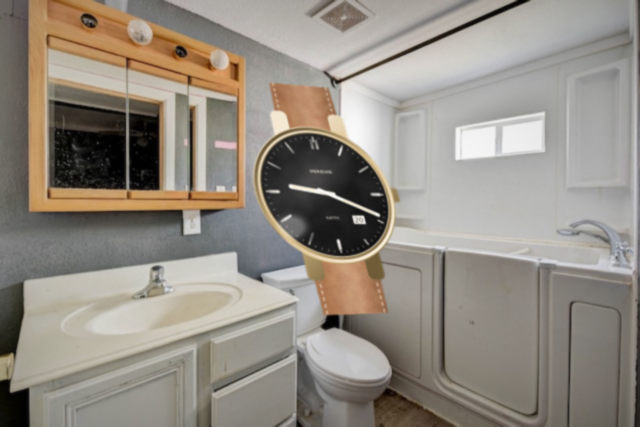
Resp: {"hour": 9, "minute": 19}
